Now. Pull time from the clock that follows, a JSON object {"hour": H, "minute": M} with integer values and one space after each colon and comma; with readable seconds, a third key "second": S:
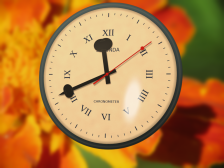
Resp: {"hour": 11, "minute": 41, "second": 9}
